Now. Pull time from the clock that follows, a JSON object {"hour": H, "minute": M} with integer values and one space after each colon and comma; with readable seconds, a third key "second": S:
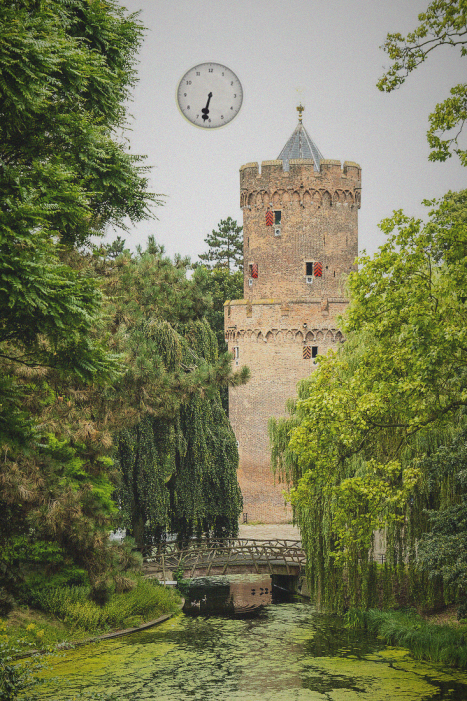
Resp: {"hour": 6, "minute": 32}
